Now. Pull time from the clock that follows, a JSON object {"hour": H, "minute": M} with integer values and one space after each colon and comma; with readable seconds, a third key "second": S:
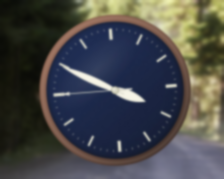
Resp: {"hour": 3, "minute": 49, "second": 45}
